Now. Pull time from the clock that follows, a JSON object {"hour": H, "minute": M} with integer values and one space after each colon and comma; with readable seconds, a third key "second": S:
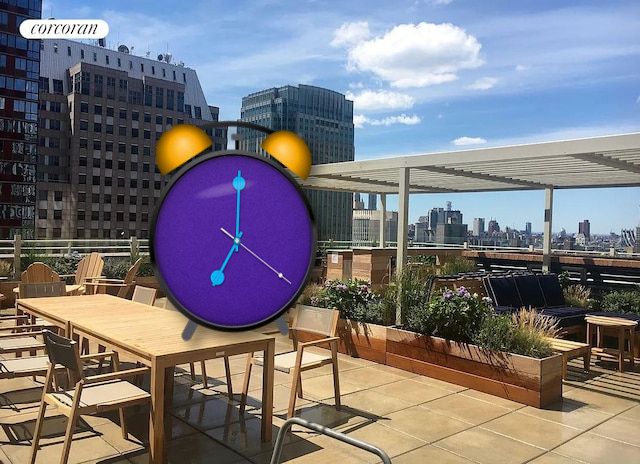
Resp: {"hour": 7, "minute": 0, "second": 21}
